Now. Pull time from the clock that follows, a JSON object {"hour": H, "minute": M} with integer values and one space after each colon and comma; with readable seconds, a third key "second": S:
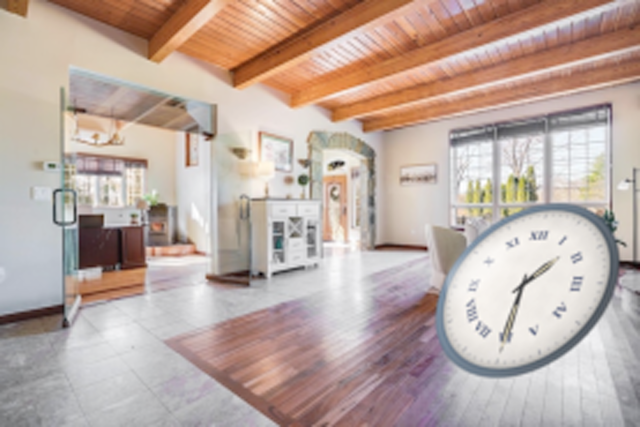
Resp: {"hour": 1, "minute": 30}
